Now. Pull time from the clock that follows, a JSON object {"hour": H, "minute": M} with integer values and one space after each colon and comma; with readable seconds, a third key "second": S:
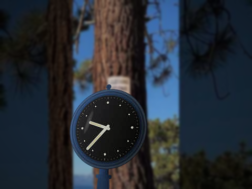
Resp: {"hour": 9, "minute": 37}
